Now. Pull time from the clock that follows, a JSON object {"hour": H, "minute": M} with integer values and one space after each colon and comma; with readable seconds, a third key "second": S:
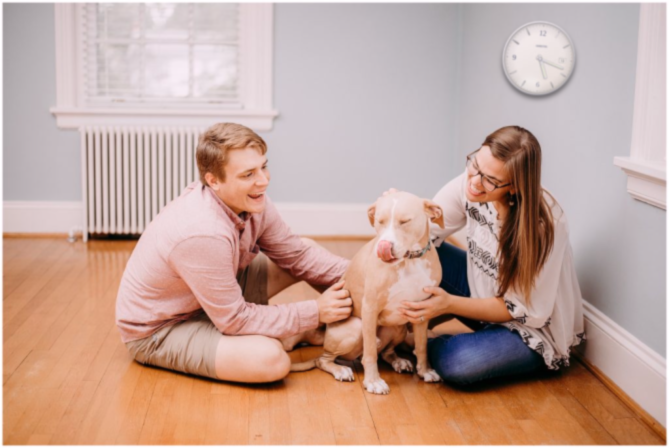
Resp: {"hour": 5, "minute": 18}
